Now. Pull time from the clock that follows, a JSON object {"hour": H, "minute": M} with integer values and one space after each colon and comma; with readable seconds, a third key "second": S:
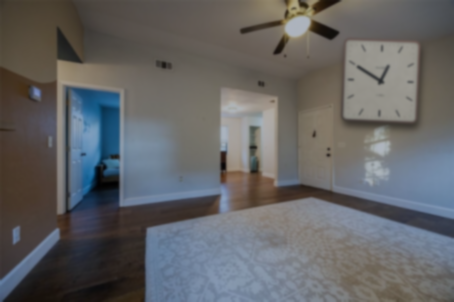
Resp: {"hour": 12, "minute": 50}
